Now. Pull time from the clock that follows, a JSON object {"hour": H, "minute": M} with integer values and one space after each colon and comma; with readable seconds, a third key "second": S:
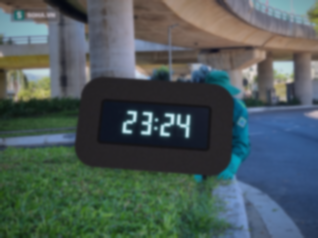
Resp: {"hour": 23, "minute": 24}
